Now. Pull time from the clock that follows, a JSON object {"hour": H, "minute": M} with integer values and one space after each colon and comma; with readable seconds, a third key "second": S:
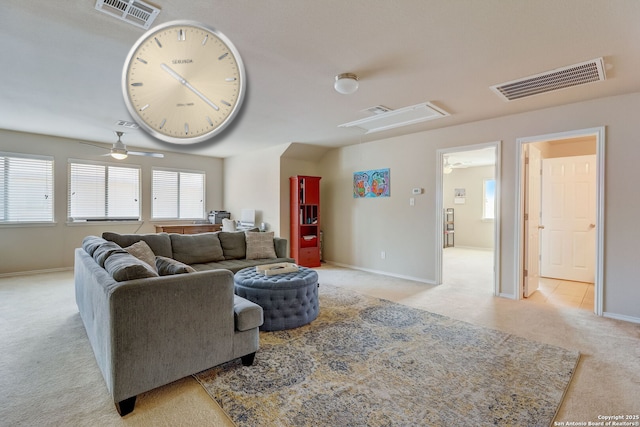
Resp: {"hour": 10, "minute": 22}
